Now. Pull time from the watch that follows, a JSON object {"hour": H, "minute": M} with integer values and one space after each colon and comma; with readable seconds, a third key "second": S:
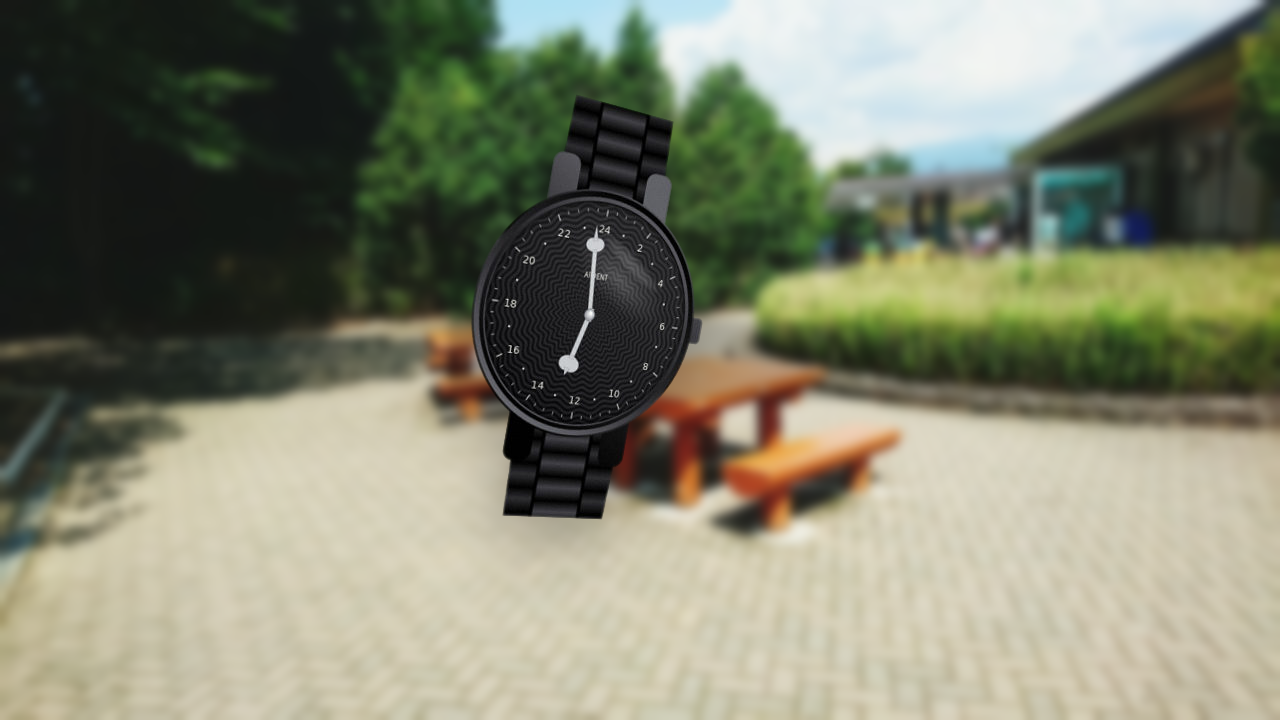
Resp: {"hour": 12, "minute": 59}
